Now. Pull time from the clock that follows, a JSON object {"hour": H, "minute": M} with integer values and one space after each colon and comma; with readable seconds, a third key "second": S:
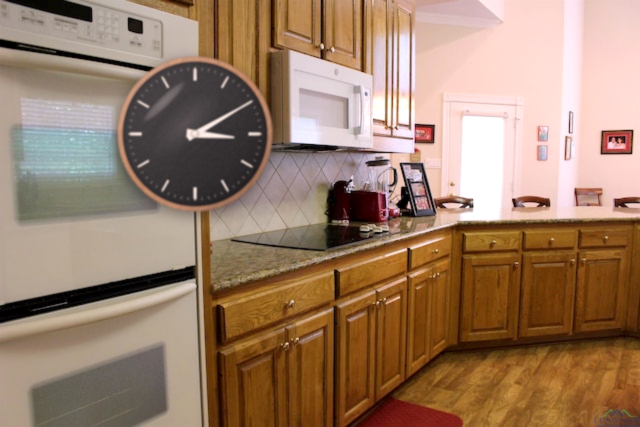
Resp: {"hour": 3, "minute": 10}
